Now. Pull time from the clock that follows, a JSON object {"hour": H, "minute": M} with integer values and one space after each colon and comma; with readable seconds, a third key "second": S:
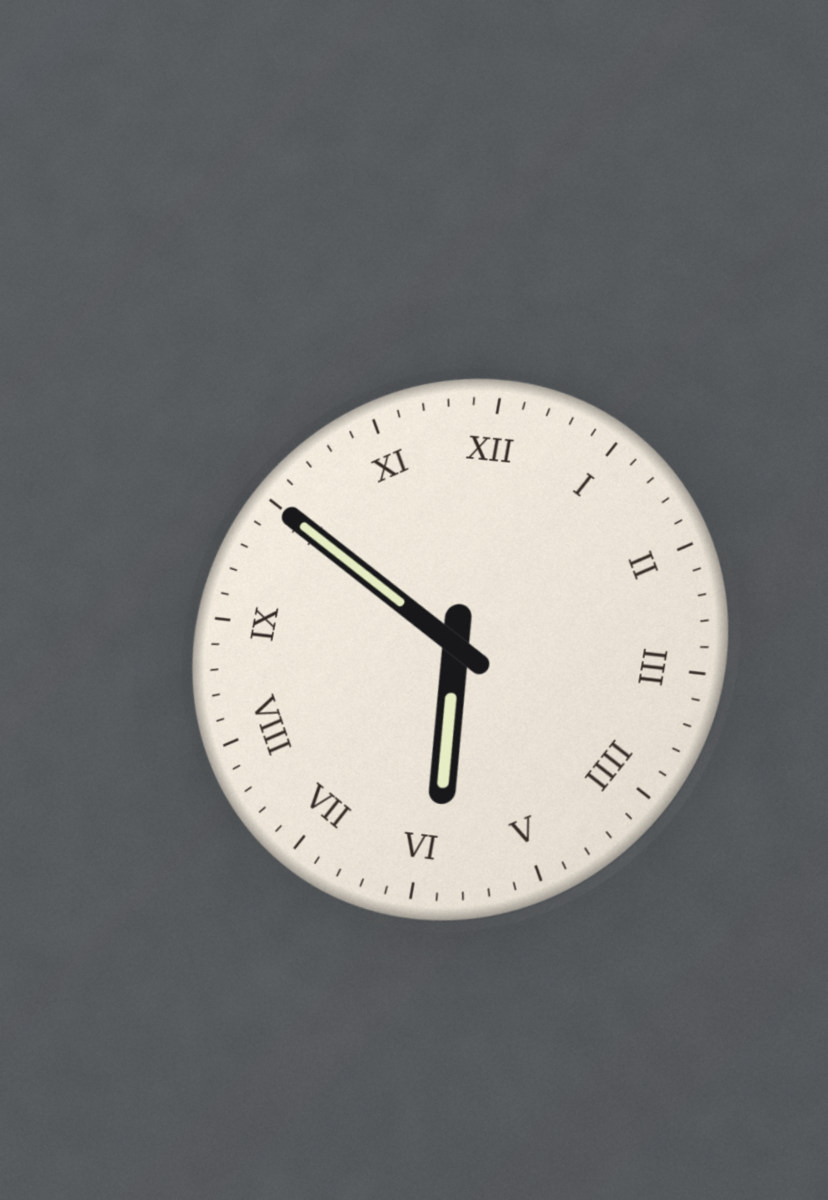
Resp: {"hour": 5, "minute": 50}
